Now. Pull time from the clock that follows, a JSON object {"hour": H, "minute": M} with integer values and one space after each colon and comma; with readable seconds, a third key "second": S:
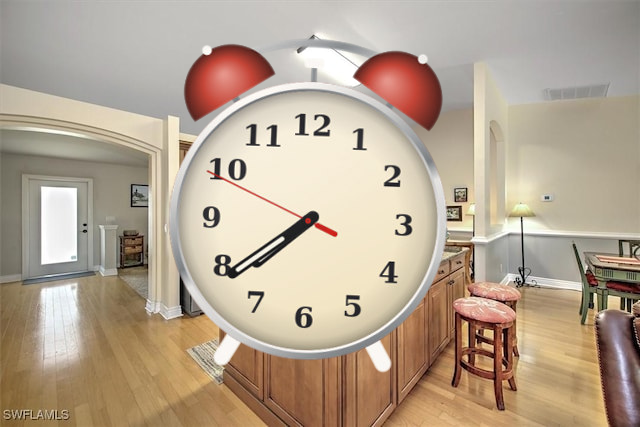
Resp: {"hour": 7, "minute": 38, "second": 49}
